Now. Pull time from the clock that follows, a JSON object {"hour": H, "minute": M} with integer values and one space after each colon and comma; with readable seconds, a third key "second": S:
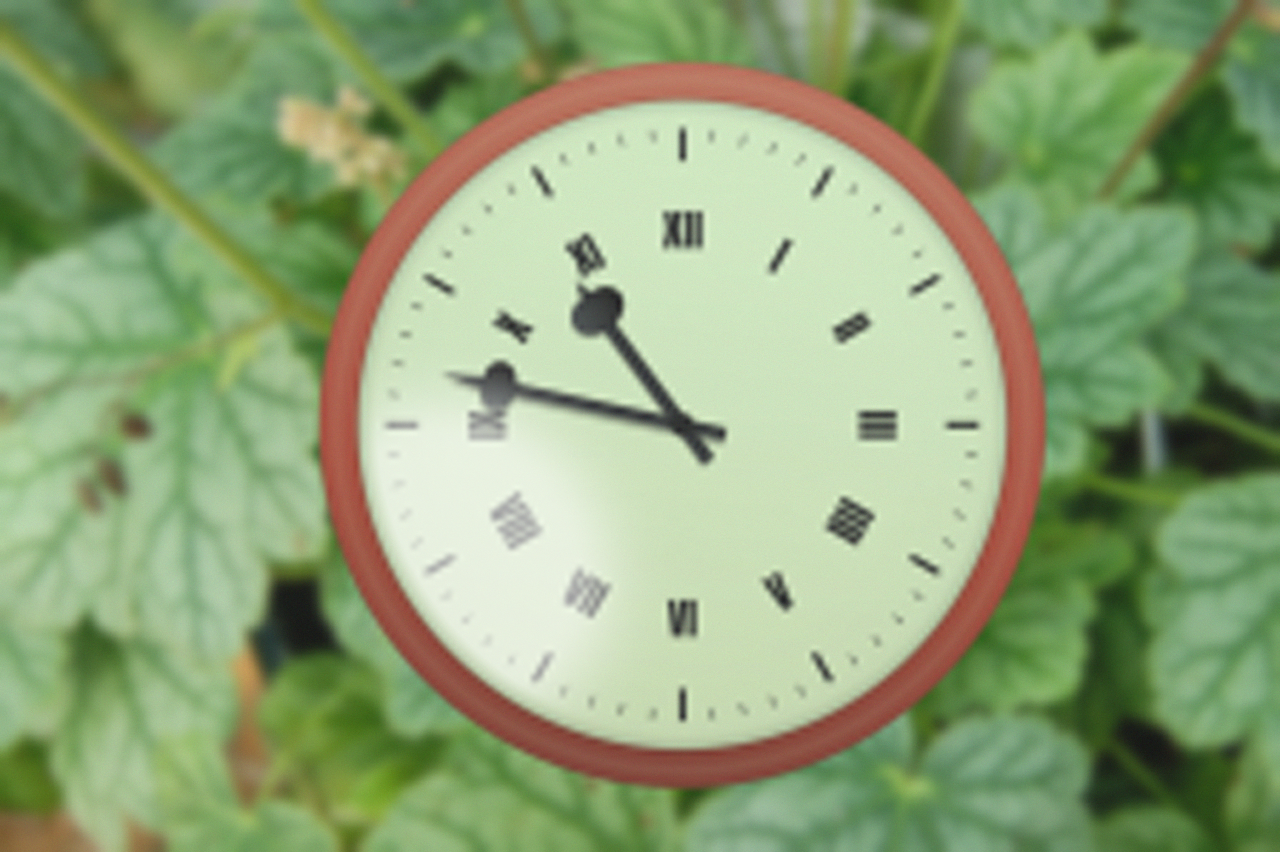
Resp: {"hour": 10, "minute": 47}
